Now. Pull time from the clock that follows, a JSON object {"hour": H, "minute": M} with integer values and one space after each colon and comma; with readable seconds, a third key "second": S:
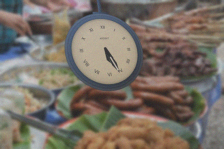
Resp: {"hour": 5, "minute": 26}
